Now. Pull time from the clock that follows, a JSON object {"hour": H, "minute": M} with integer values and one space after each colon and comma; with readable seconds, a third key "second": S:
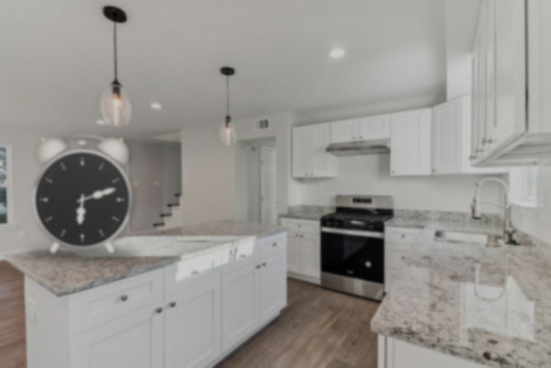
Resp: {"hour": 6, "minute": 12}
